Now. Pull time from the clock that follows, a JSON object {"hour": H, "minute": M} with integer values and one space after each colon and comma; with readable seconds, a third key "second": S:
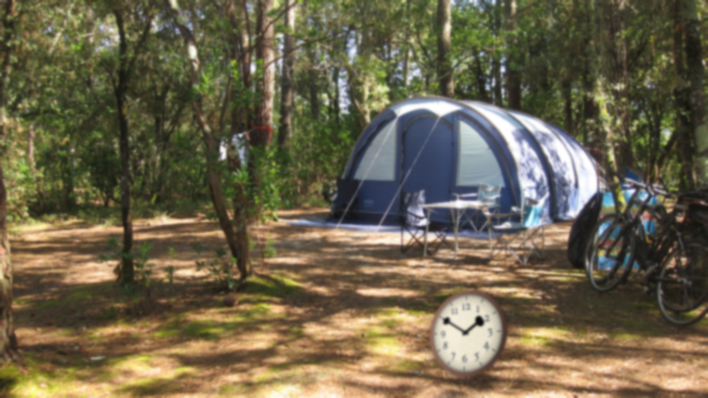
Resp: {"hour": 1, "minute": 50}
